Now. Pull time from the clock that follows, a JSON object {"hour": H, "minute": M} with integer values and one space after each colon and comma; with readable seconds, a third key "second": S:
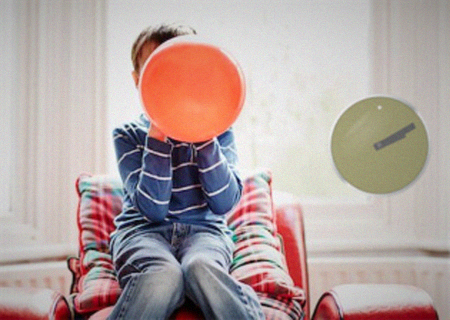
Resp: {"hour": 2, "minute": 10}
